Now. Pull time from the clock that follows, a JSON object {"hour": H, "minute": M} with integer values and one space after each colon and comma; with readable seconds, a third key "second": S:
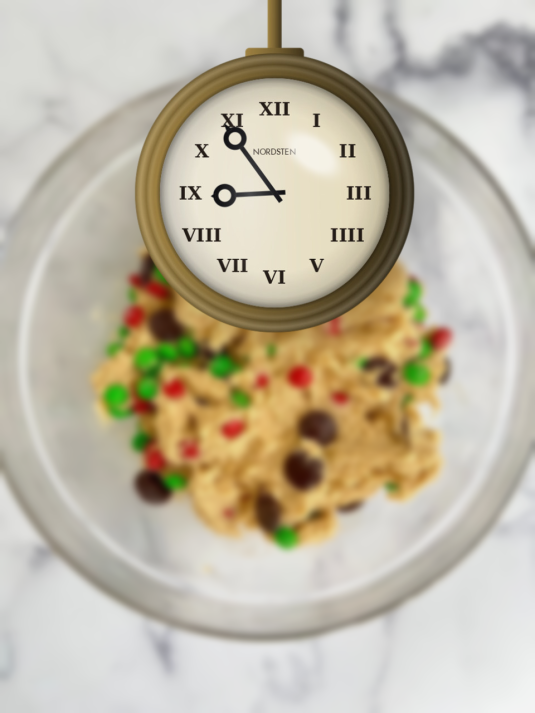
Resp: {"hour": 8, "minute": 54}
